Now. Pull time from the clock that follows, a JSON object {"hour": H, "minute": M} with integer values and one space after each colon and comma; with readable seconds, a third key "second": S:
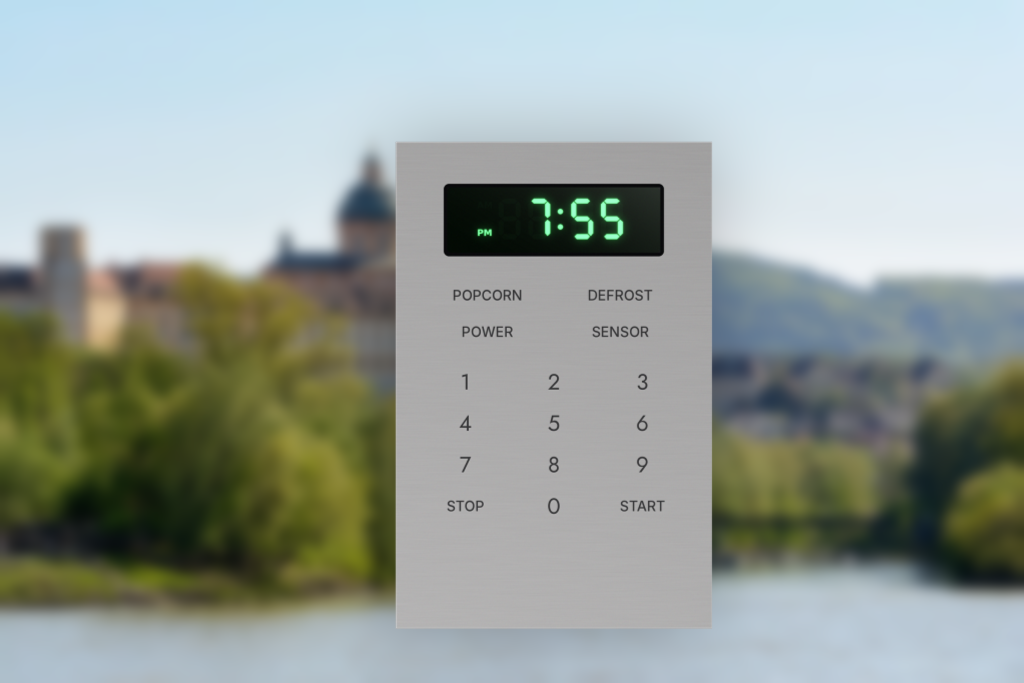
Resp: {"hour": 7, "minute": 55}
